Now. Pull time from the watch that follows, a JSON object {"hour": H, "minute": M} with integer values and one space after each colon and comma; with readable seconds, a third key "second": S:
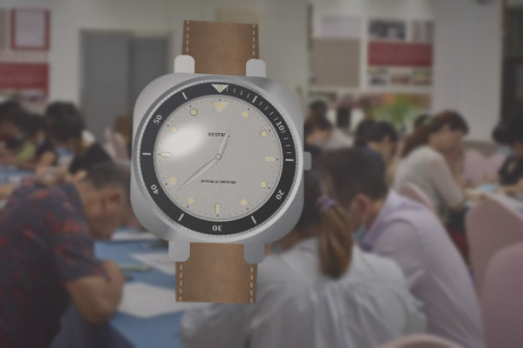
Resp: {"hour": 12, "minute": 38}
